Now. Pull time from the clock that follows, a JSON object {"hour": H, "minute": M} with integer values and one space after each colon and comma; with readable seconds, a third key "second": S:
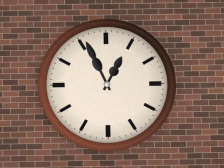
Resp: {"hour": 12, "minute": 56}
